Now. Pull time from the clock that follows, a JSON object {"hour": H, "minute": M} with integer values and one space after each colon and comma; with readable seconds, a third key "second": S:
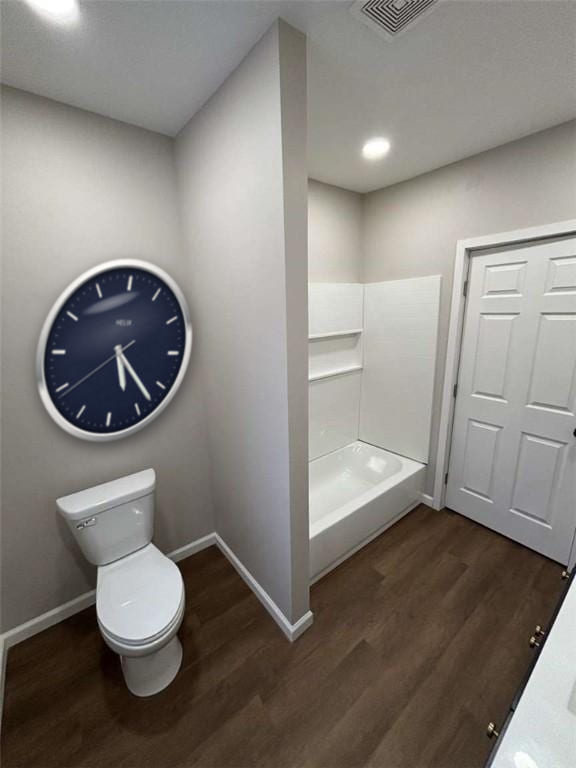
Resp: {"hour": 5, "minute": 22, "second": 39}
